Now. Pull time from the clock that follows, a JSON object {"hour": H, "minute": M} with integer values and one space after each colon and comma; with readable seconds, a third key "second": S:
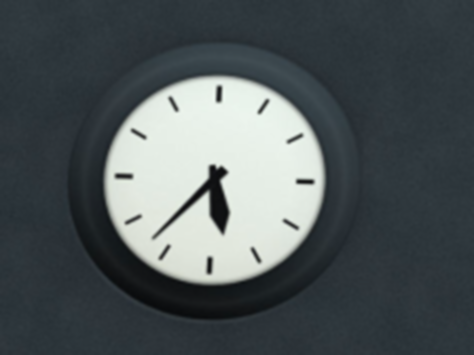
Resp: {"hour": 5, "minute": 37}
